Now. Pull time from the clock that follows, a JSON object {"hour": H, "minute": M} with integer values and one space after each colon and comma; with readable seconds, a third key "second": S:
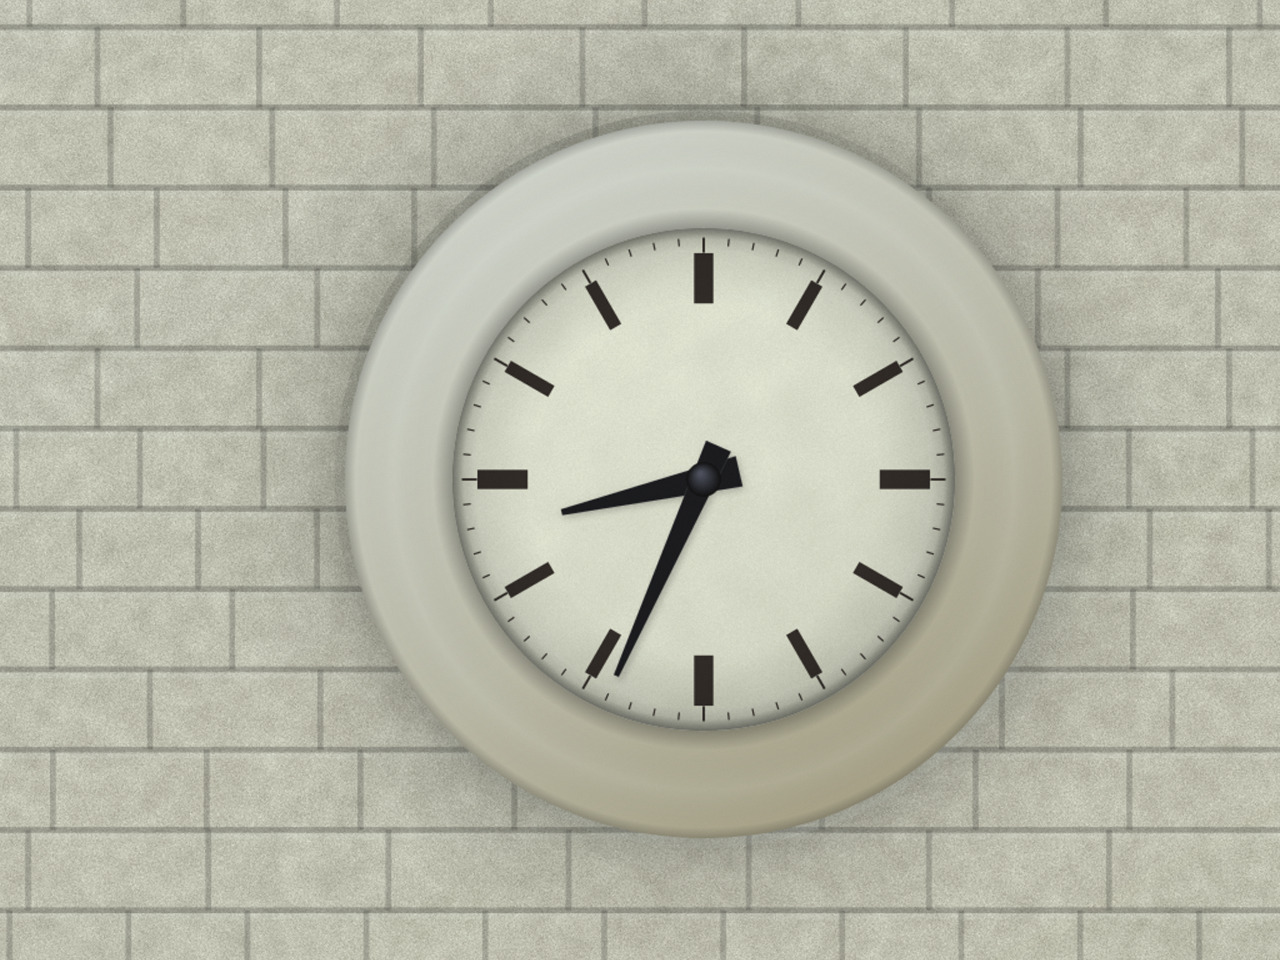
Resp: {"hour": 8, "minute": 34}
